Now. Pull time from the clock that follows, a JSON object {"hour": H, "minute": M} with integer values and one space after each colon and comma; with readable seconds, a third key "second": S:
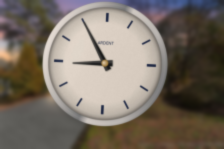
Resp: {"hour": 8, "minute": 55}
